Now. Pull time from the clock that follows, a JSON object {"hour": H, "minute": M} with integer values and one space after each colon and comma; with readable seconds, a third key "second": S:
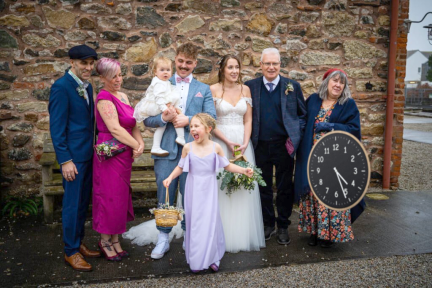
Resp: {"hour": 4, "minute": 26}
